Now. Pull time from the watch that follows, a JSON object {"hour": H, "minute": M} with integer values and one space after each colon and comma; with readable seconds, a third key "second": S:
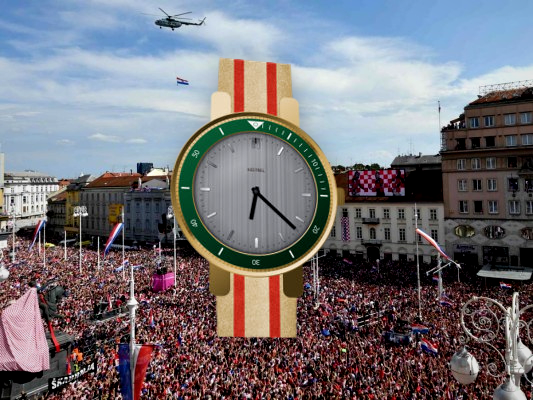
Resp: {"hour": 6, "minute": 22}
